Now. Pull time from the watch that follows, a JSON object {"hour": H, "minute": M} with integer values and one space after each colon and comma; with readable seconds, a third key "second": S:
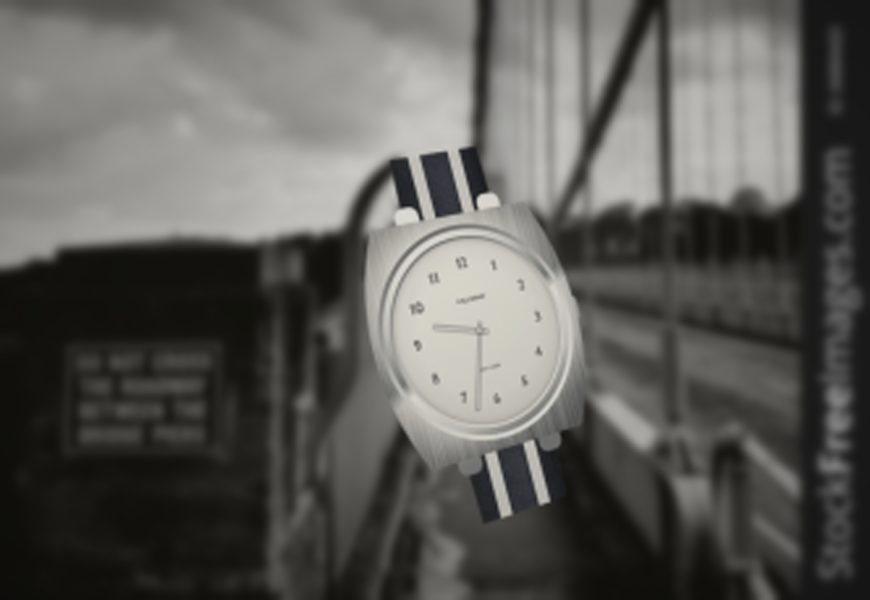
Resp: {"hour": 9, "minute": 33}
